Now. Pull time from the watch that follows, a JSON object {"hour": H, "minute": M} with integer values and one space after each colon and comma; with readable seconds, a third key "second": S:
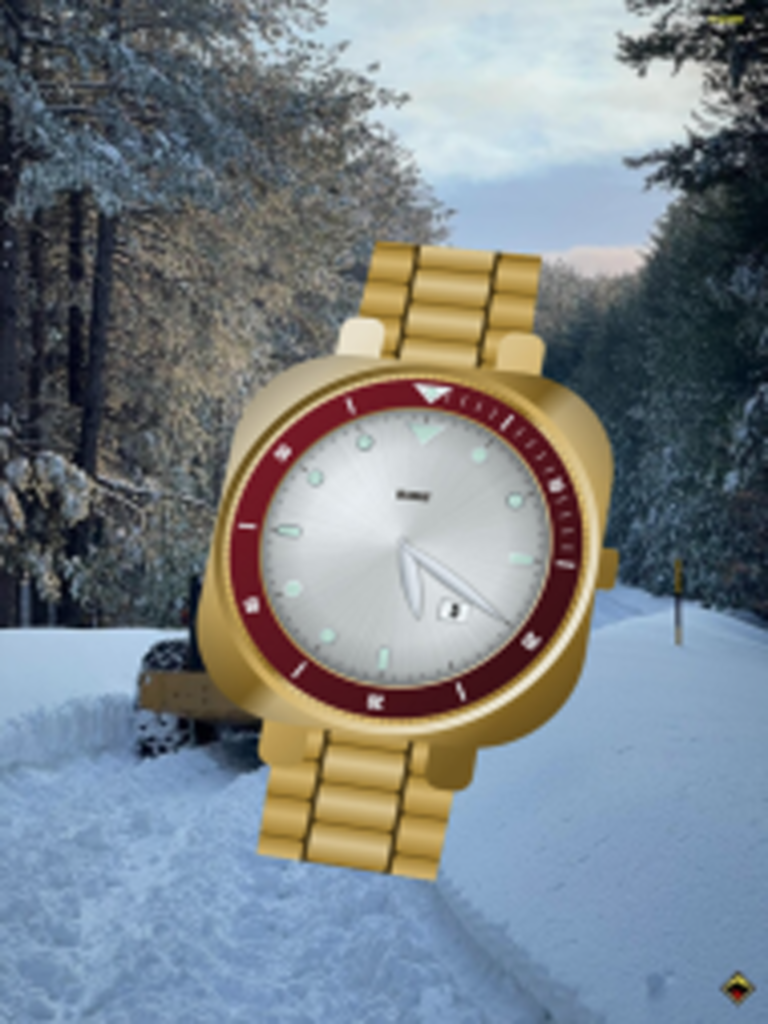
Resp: {"hour": 5, "minute": 20}
